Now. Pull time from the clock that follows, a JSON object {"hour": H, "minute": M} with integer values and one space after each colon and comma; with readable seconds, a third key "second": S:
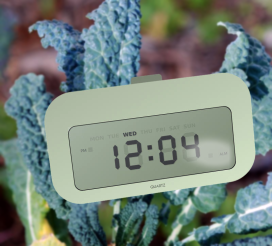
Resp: {"hour": 12, "minute": 4}
